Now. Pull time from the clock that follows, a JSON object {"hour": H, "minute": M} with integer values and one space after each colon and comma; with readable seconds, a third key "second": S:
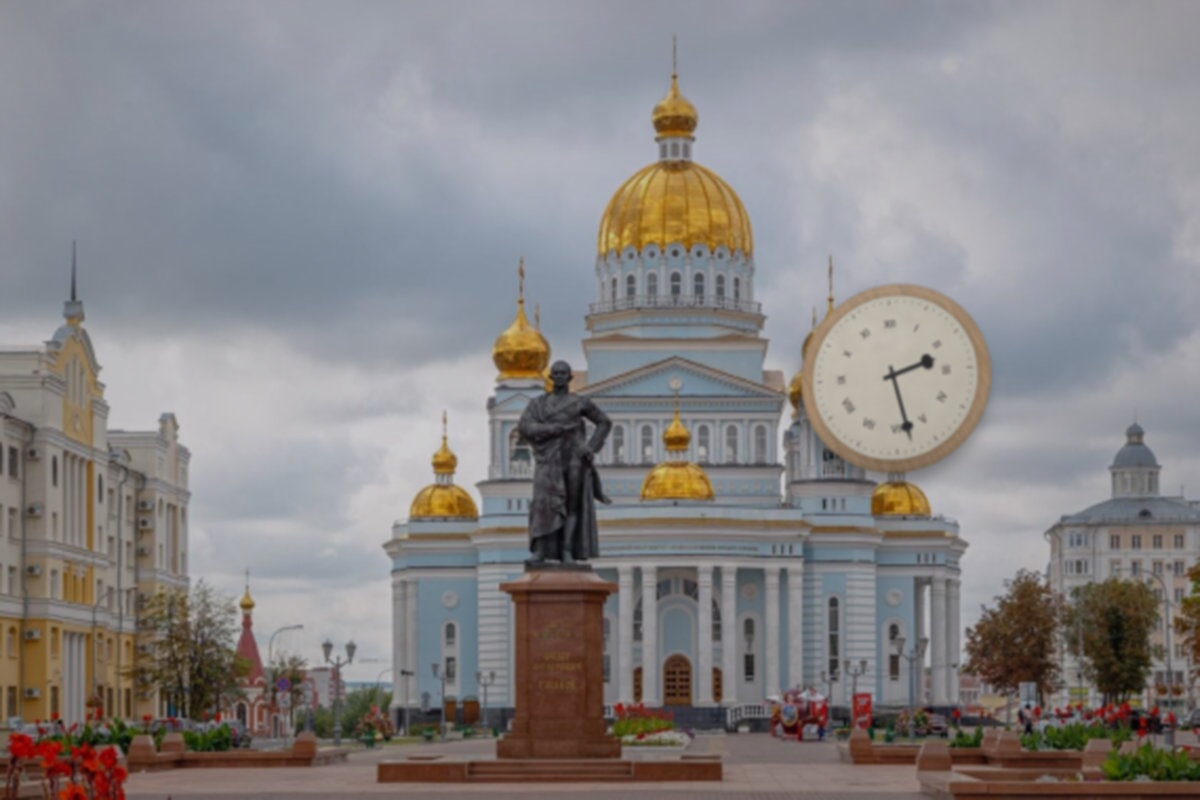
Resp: {"hour": 2, "minute": 28}
